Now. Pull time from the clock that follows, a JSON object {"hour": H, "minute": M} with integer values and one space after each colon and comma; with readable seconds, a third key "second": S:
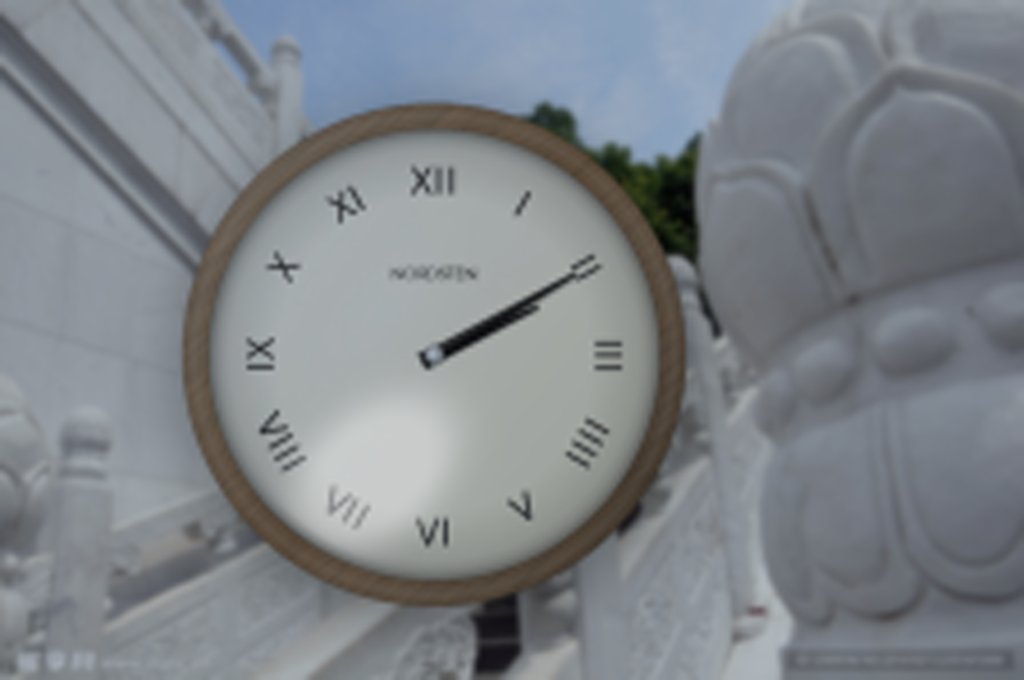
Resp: {"hour": 2, "minute": 10}
